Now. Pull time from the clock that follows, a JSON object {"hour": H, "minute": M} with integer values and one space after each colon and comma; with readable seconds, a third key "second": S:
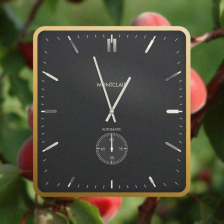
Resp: {"hour": 12, "minute": 57}
